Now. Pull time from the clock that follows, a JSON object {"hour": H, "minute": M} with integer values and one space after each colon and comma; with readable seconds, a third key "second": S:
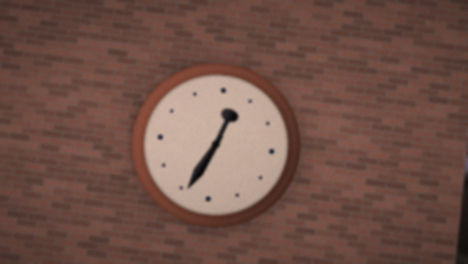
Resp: {"hour": 12, "minute": 34}
